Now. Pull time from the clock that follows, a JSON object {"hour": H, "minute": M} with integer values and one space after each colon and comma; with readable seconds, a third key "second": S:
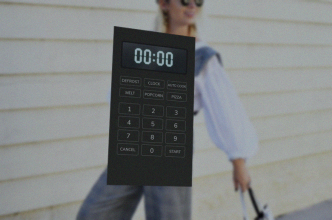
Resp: {"hour": 0, "minute": 0}
